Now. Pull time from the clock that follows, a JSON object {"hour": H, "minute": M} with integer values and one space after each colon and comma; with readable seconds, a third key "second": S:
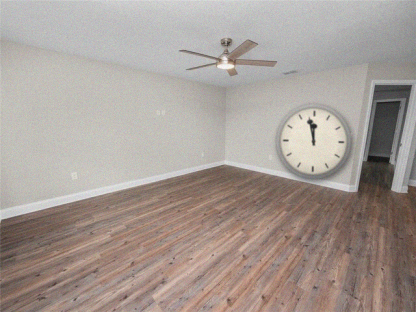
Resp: {"hour": 11, "minute": 58}
